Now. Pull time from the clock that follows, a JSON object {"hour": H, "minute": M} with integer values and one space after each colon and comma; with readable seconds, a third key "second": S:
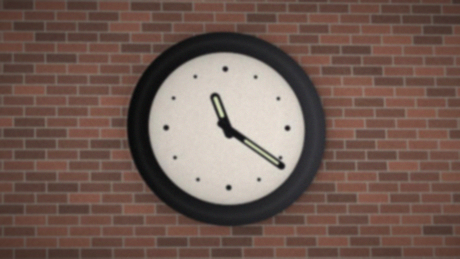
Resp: {"hour": 11, "minute": 21}
